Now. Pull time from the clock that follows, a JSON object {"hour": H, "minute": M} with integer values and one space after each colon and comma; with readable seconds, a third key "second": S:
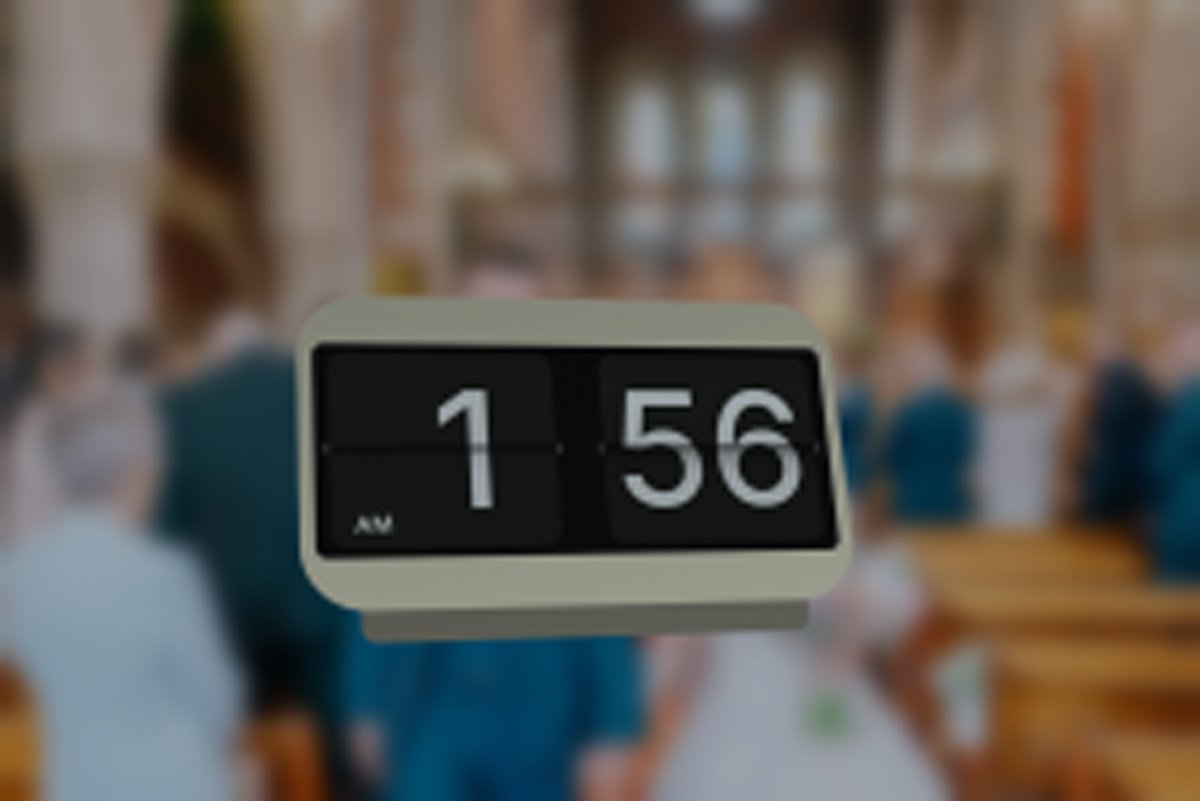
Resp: {"hour": 1, "minute": 56}
